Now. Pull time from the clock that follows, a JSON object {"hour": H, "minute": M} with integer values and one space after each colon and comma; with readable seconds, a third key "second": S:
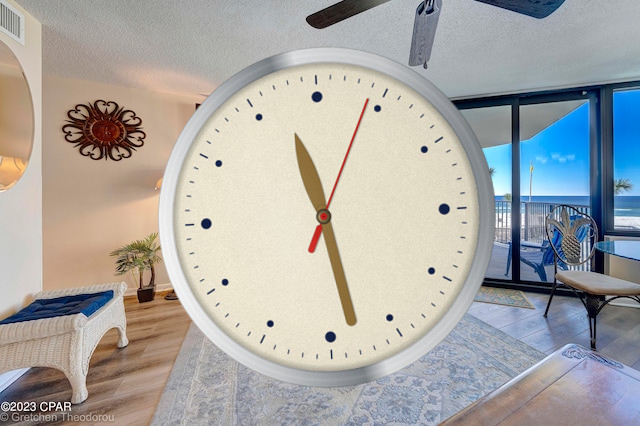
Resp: {"hour": 11, "minute": 28, "second": 4}
